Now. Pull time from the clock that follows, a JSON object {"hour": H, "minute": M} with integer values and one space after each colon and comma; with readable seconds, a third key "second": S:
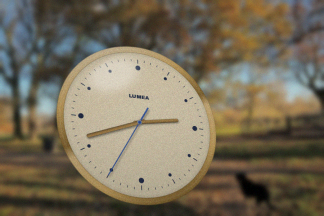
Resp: {"hour": 2, "minute": 41, "second": 35}
